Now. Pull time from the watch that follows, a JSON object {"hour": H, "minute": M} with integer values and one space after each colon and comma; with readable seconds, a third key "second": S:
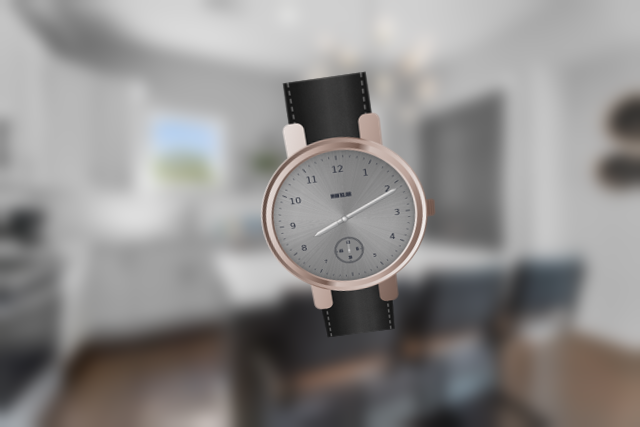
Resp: {"hour": 8, "minute": 11}
